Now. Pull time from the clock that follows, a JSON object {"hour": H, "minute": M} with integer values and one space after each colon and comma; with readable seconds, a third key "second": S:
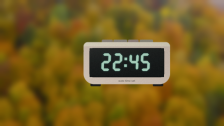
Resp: {"hour": 22, "minute": 45}
